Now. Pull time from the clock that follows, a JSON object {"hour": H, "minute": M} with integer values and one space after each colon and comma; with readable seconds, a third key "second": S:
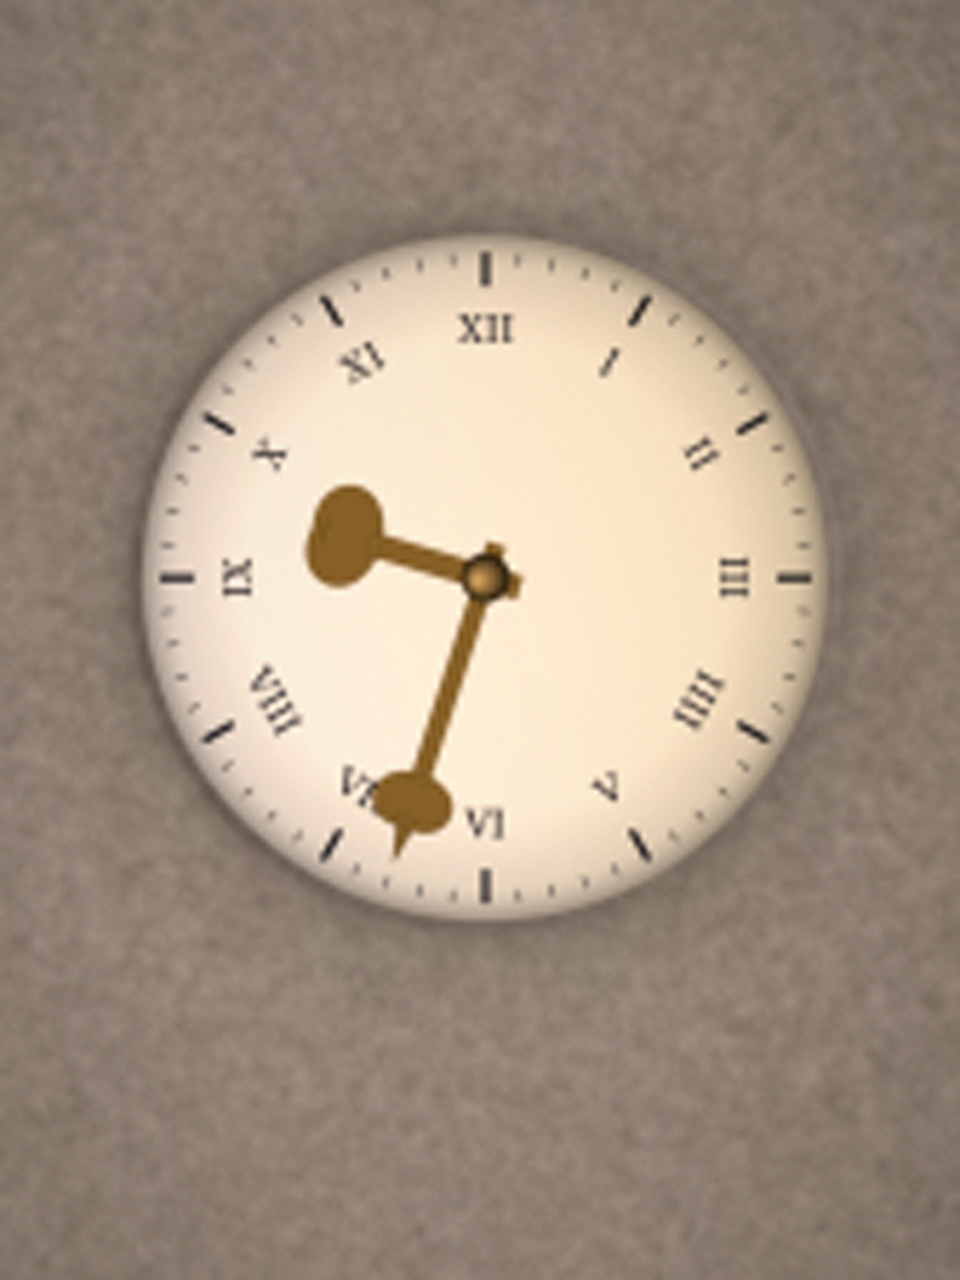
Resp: {"hour": 9, "minute": 33}
